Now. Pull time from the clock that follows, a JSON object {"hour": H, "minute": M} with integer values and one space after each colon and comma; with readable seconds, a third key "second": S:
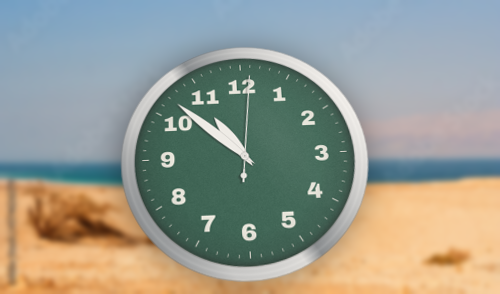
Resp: {"hour": 10, "minute": 52, "second": 1}
